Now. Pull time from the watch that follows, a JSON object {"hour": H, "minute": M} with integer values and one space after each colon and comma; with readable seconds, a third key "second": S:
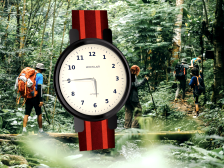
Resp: {"hour": 5, "minute": 45}
